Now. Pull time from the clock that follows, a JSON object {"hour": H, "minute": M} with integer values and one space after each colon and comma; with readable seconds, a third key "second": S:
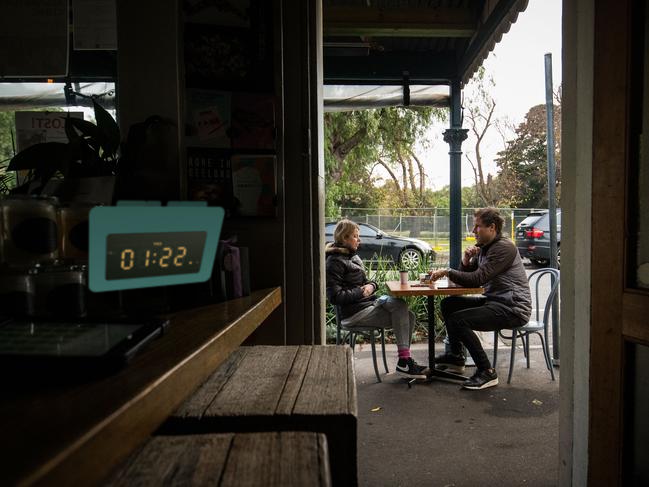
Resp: {"hour": 1, "minute": 22}
